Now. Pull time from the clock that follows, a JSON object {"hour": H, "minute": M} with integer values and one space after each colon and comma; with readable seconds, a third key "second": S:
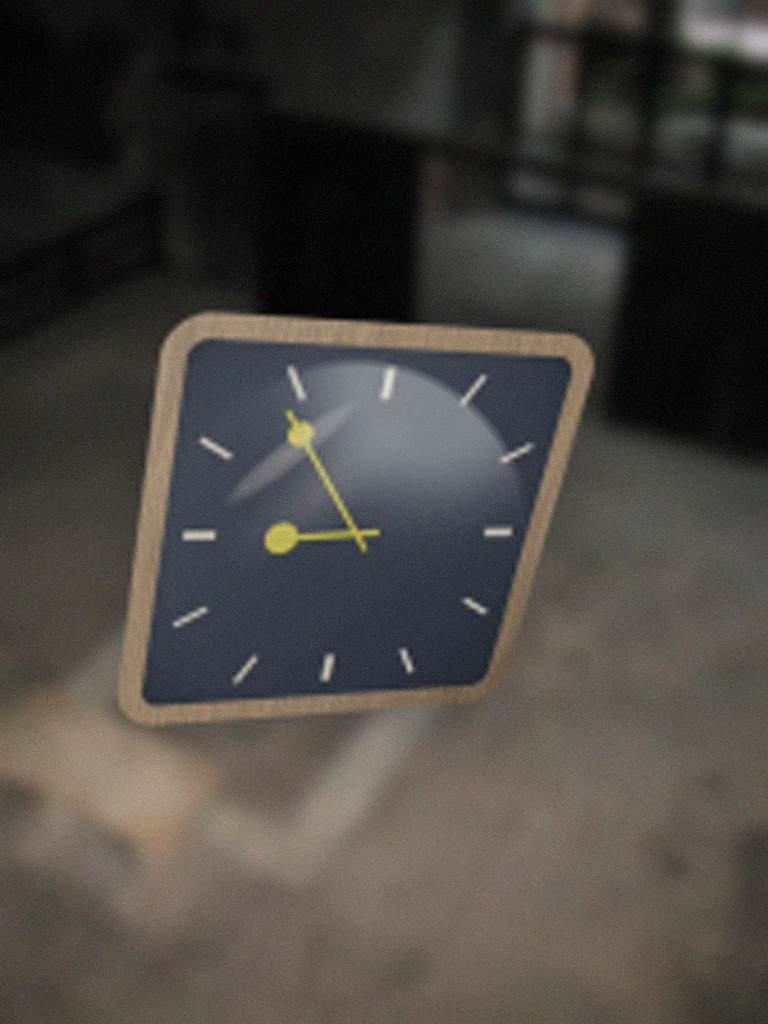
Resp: {"hour": 8, "minute": 54}
